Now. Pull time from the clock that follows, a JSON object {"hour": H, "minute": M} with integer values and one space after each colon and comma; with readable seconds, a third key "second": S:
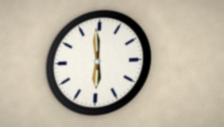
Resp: {"hour": 5, "minute": 59}
